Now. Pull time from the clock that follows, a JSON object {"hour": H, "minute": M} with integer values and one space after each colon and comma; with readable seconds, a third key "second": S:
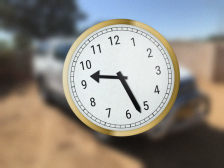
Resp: {"hour": 9, "minute": 27}
